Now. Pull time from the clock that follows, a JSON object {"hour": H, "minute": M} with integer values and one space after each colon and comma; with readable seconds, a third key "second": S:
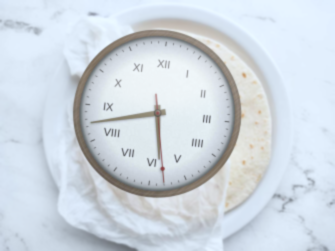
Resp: {"hour": 5, "minute": 42, "second": 28}
